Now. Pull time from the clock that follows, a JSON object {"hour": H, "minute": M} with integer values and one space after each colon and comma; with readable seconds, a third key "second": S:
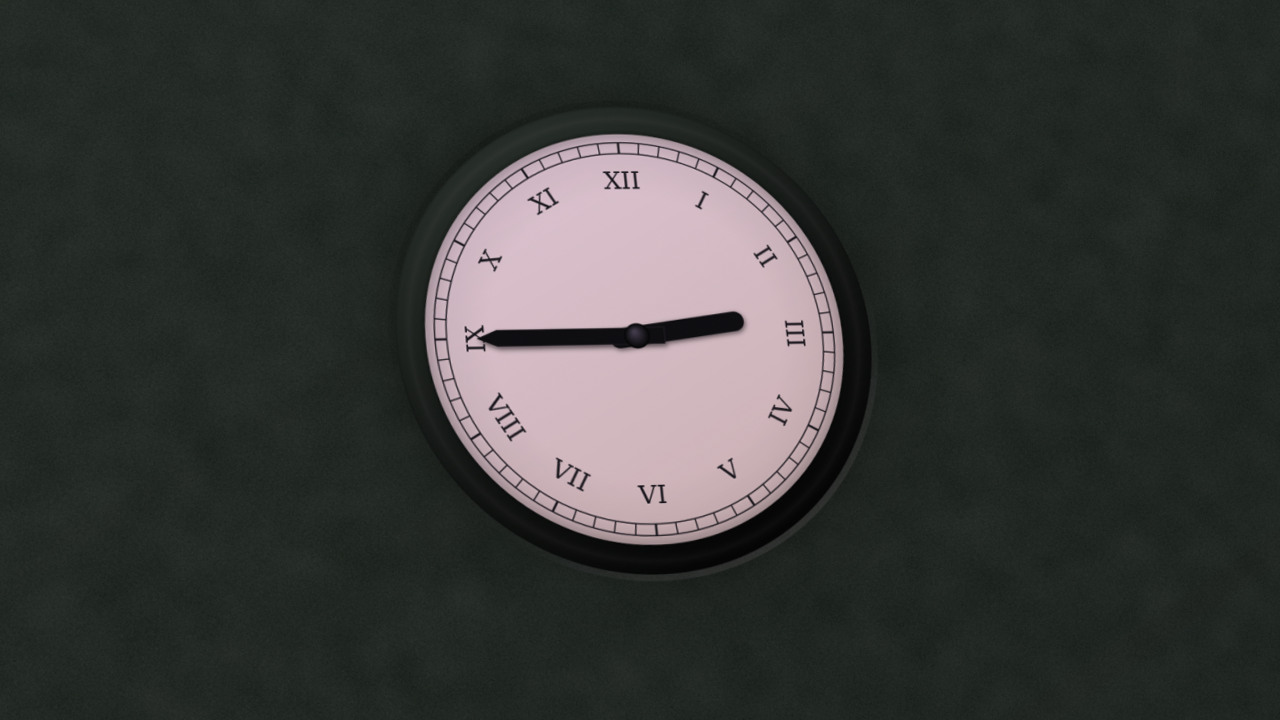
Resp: {"hour": 2, "minute": 45}
